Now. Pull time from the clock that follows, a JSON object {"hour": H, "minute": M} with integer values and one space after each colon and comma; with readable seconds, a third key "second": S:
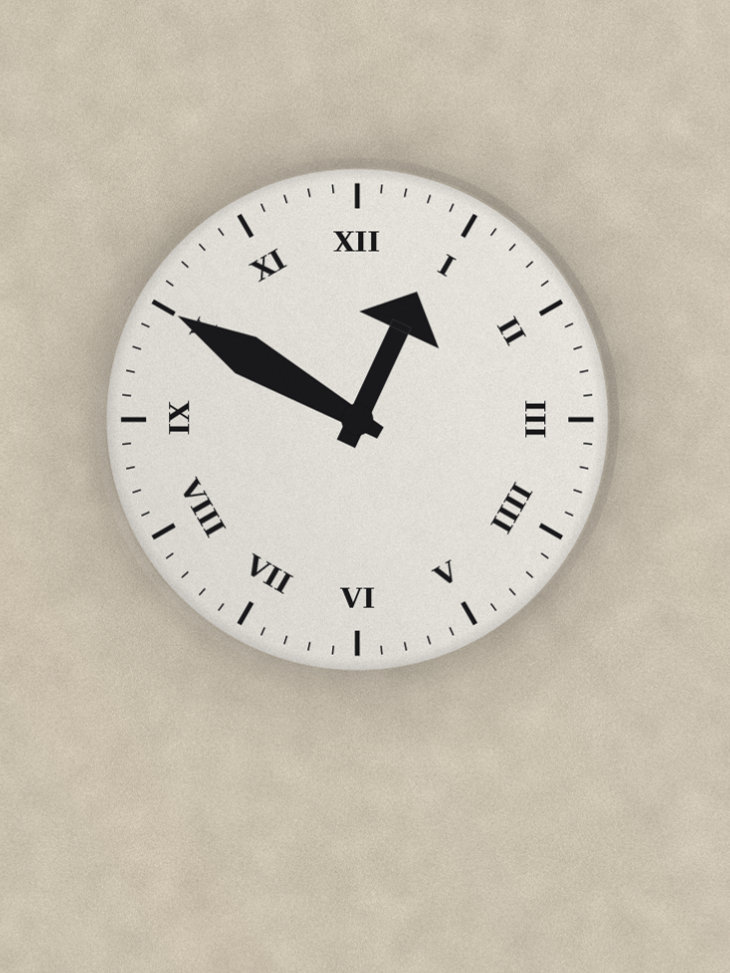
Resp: {"hour": 12, "minute": 50}
